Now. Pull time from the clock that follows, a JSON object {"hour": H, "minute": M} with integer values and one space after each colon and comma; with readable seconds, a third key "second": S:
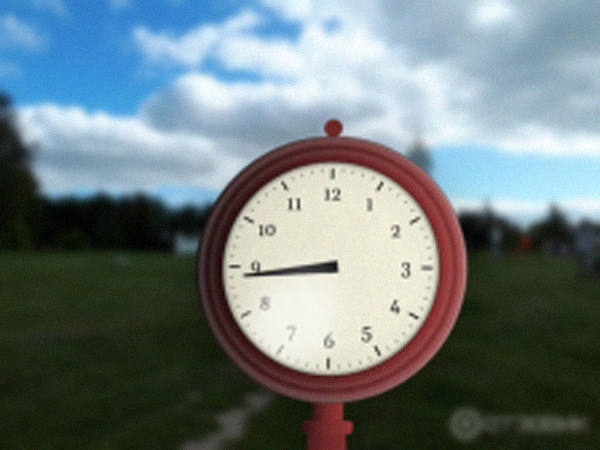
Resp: {"hour": 8, "minute": 44}
